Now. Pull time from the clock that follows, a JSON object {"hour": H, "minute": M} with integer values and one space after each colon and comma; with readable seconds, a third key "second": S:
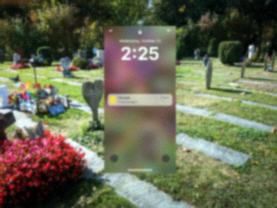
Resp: {"hour": 2, "minute": 25}
